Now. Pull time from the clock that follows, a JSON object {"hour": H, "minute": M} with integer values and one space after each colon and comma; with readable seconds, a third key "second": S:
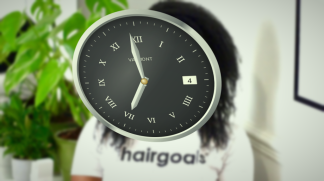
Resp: {"hour": 6, "minute": 59}
